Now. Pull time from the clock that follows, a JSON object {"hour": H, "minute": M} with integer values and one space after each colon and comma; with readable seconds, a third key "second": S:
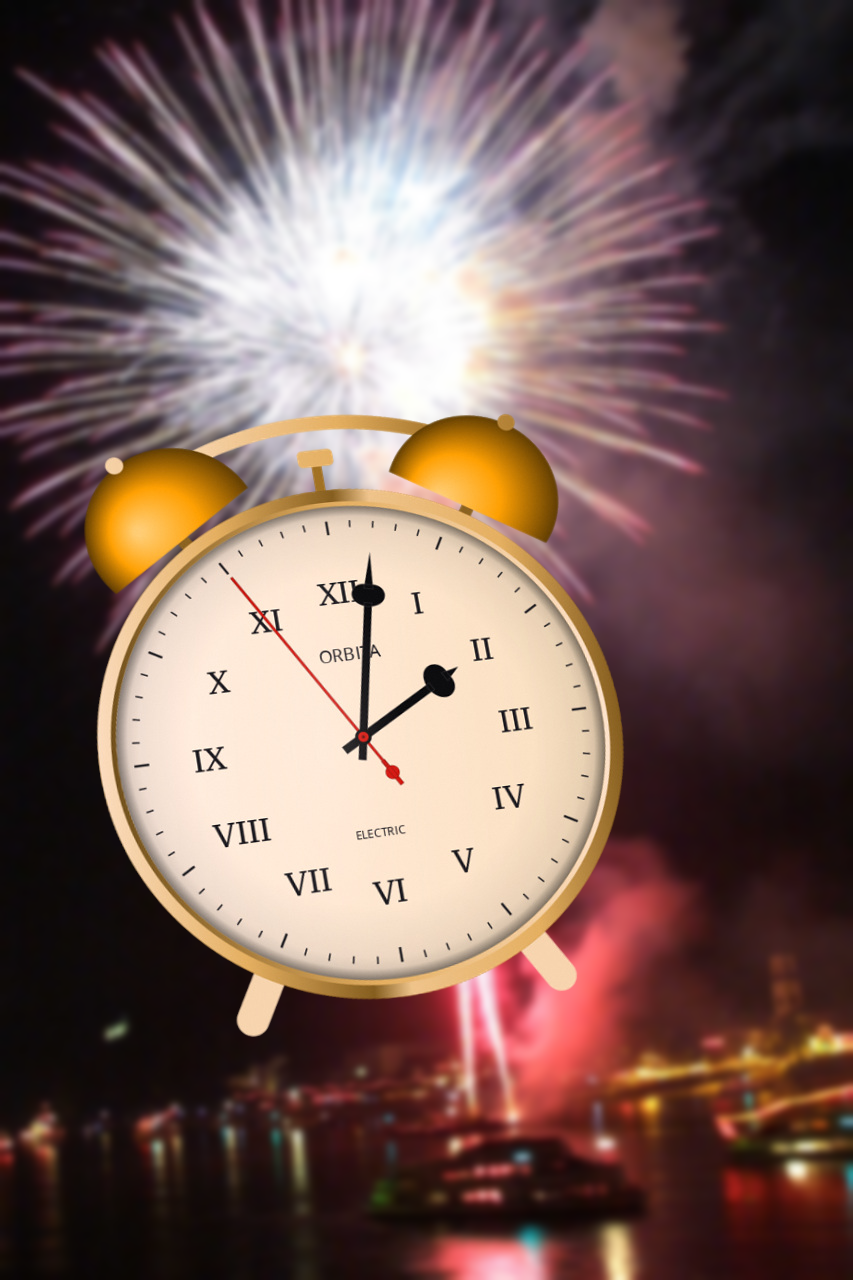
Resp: {"hour": 2, "minute": 1, "second": 55}
